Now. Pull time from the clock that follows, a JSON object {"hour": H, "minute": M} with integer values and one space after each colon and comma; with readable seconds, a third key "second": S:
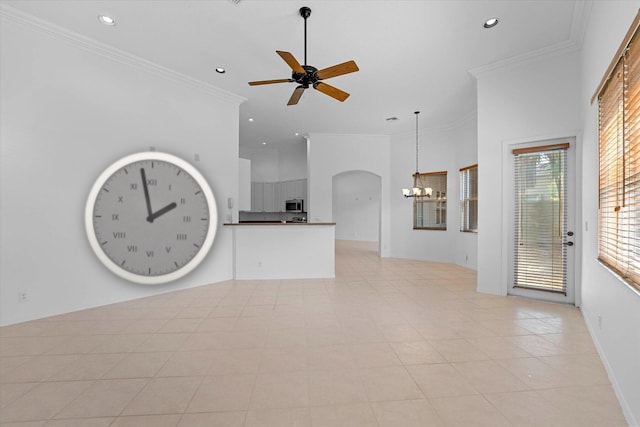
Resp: {"hour": 1, "minute": 58}
